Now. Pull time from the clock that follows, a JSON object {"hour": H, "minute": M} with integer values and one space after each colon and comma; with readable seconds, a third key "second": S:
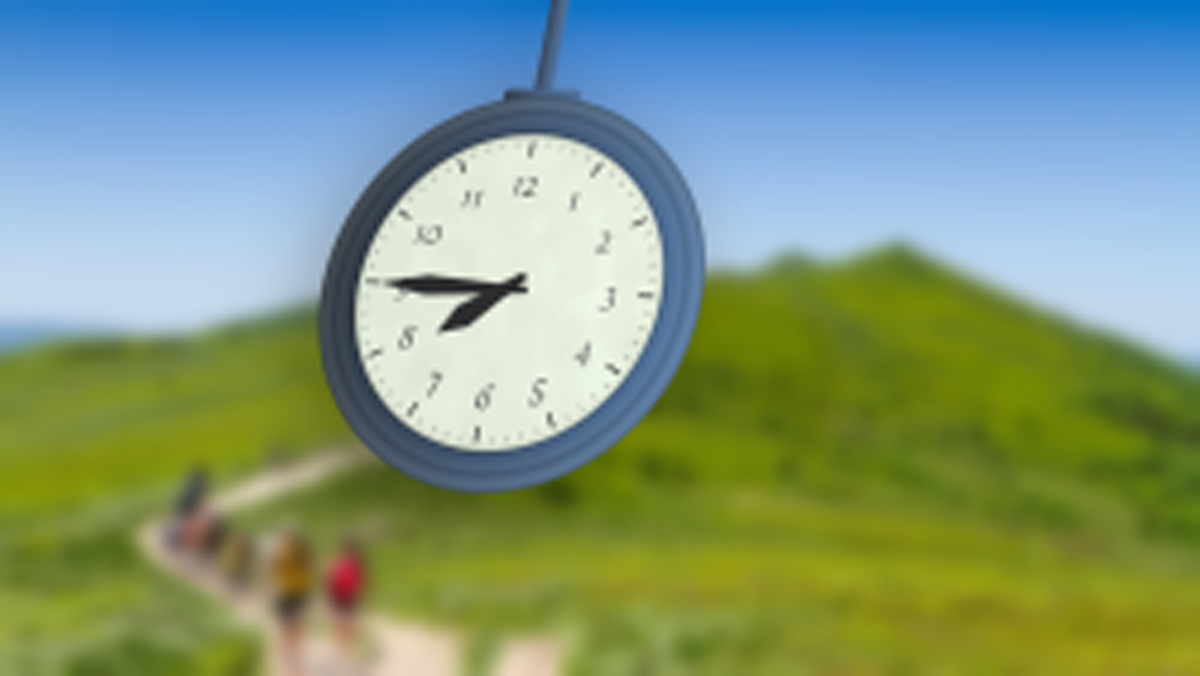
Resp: {"hour": 7, "minute": 45}
